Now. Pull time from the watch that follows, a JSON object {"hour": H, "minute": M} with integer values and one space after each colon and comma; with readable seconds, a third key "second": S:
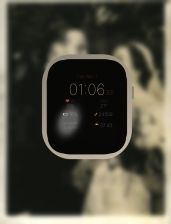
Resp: {"hour": 1, "minute": 6}
